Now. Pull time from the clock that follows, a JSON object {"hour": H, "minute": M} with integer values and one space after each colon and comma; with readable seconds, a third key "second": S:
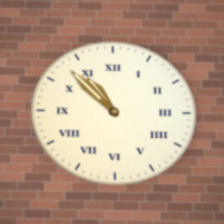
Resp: {"hour": 10, "minute": 53}
